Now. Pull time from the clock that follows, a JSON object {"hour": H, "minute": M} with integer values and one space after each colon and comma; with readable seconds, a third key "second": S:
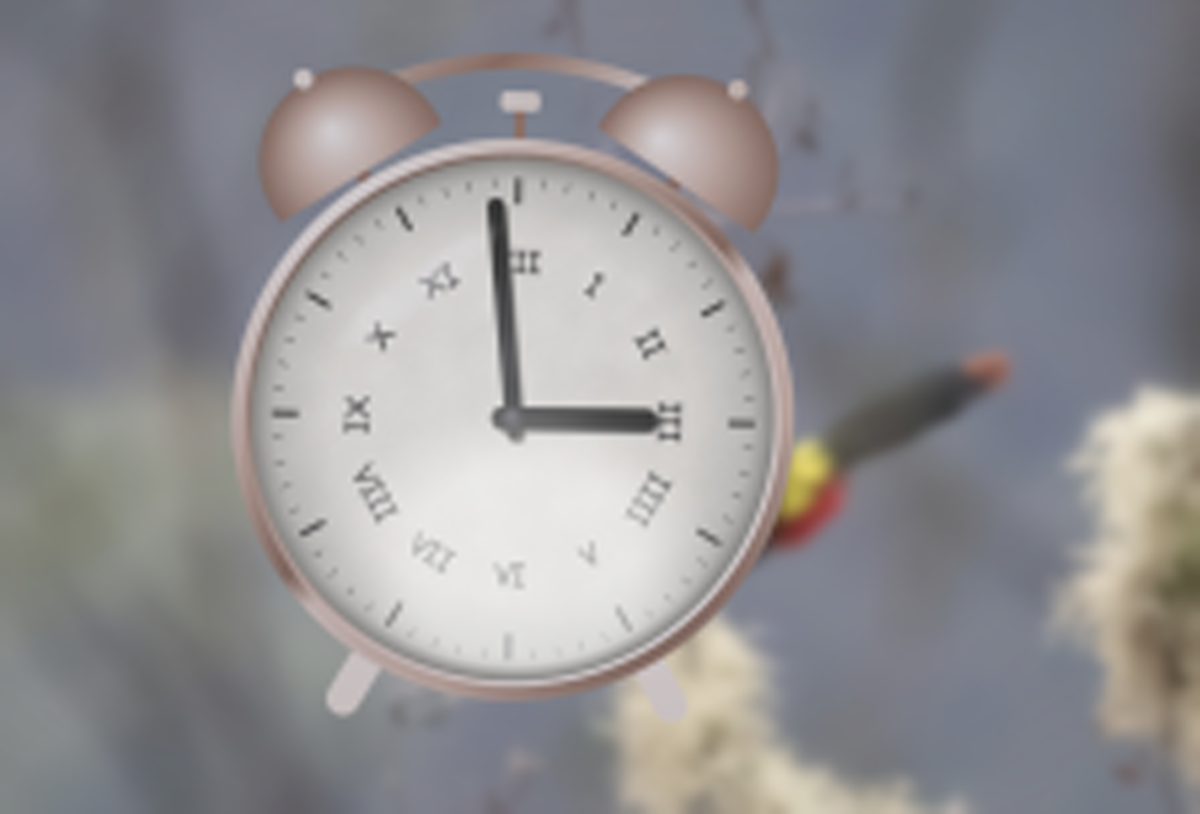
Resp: {"hour": 2, "minute": 59}
